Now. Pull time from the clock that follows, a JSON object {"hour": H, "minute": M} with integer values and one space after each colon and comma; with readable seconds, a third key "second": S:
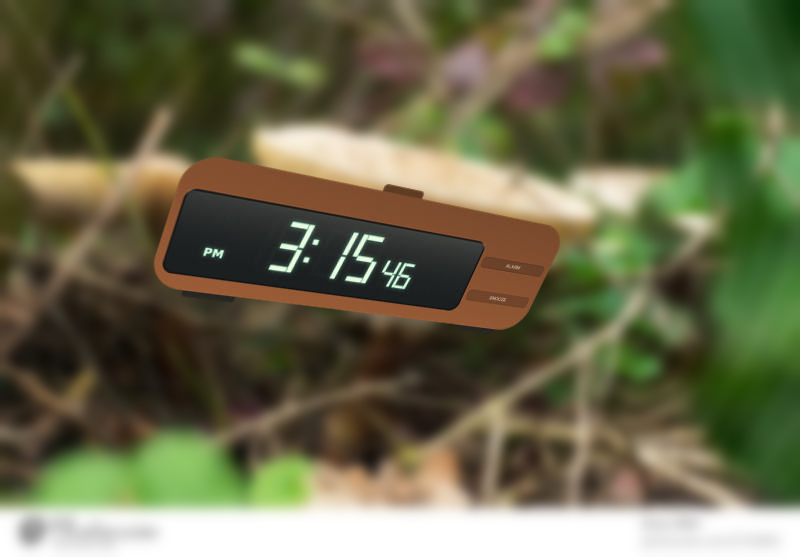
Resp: {"hour": 3, "minute": 15, "second": 46}
